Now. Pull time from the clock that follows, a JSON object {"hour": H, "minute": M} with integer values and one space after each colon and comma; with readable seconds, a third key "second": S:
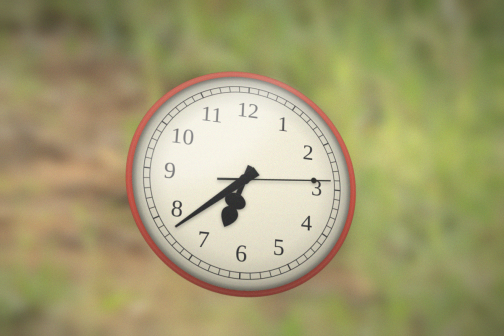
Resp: {"hour": 6, "minute": 38, "second": 14}
